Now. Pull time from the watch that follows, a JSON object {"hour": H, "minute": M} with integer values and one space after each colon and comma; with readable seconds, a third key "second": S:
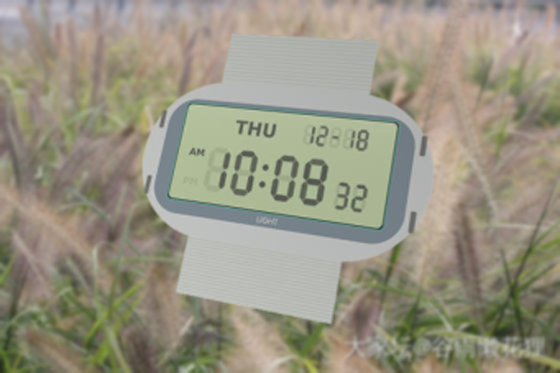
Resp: {"hour": 10, "minute": 8, "second": 32}
